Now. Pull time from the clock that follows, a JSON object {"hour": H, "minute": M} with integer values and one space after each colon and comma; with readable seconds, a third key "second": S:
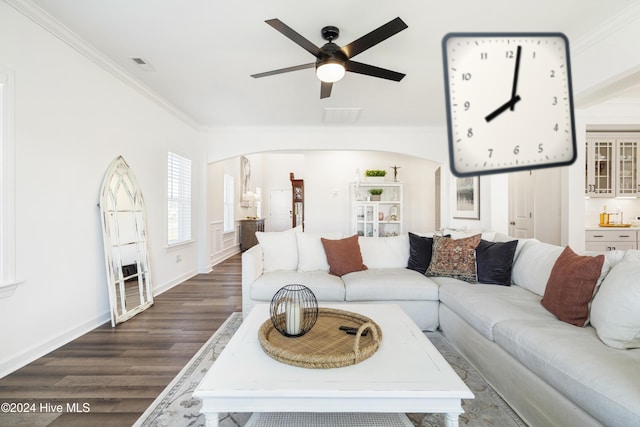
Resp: {"hour": 8, "minute": 2}
